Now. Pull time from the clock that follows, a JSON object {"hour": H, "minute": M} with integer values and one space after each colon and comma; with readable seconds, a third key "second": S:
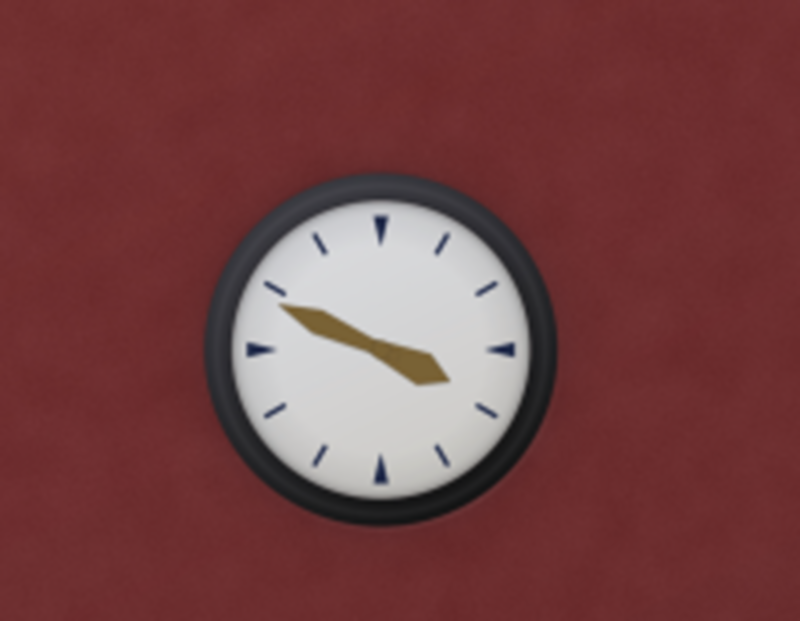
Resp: {"hour": 3, "minute": 49}
